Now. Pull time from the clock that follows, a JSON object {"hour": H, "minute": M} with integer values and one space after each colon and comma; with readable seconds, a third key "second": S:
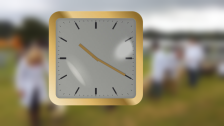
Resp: {"hour": 10, "minute": 20}
